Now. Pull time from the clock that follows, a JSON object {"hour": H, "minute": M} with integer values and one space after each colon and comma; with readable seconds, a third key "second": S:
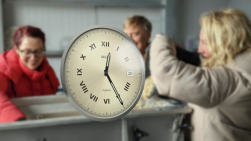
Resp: {"hour": 12, "minute": 25}
